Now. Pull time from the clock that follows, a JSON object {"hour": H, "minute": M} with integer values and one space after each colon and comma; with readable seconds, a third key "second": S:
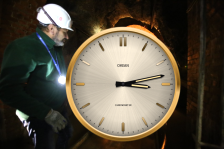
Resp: {"hour": 3, "minute": 13}
